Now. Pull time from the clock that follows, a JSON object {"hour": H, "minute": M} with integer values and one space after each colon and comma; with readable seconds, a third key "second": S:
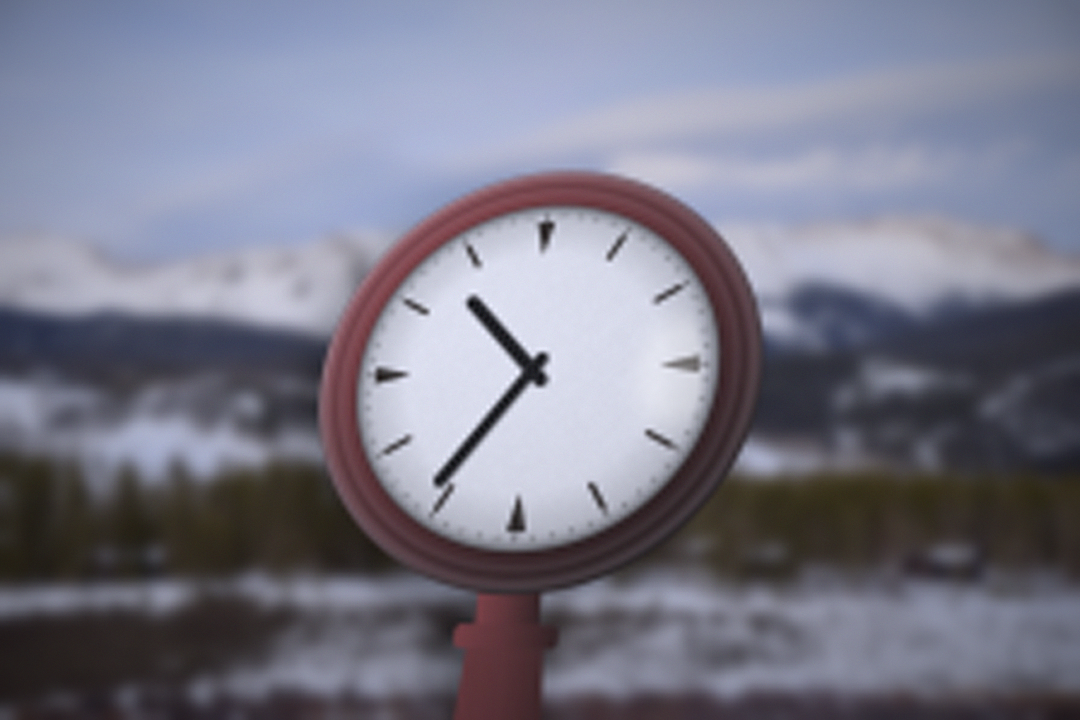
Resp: {"hour": 10, "minute": 36}
